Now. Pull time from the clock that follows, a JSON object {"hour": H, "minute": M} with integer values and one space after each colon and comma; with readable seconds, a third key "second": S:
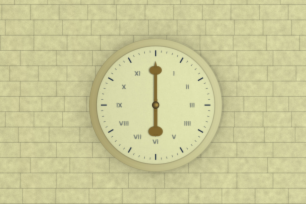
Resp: {"hour": 6, "minute": 0}
